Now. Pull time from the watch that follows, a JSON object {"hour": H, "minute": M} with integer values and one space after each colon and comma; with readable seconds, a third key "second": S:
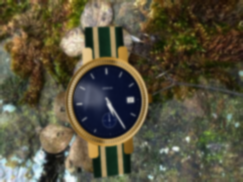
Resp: {"hour": 5, "minute": 25}
